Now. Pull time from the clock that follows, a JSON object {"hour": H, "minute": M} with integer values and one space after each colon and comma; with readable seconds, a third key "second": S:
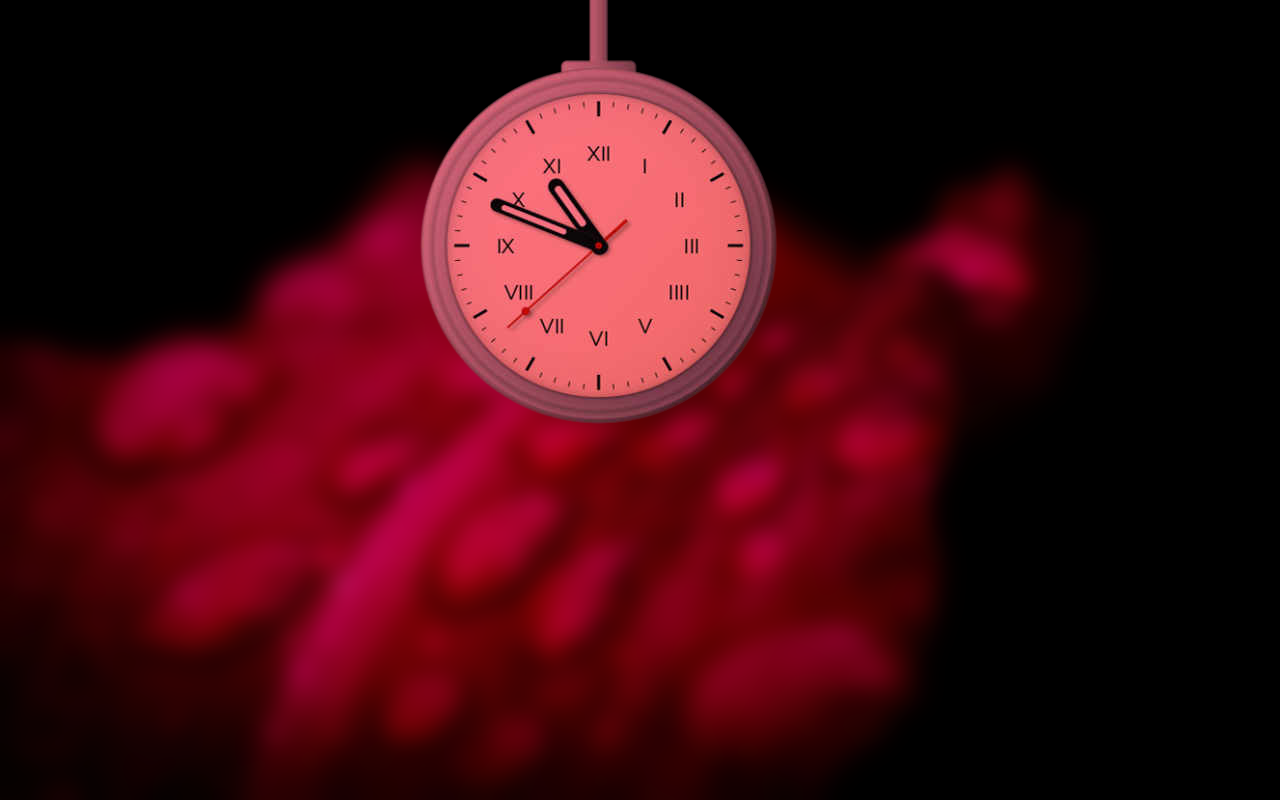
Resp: {"hour": 10, "minute": 48, "second": 38}
